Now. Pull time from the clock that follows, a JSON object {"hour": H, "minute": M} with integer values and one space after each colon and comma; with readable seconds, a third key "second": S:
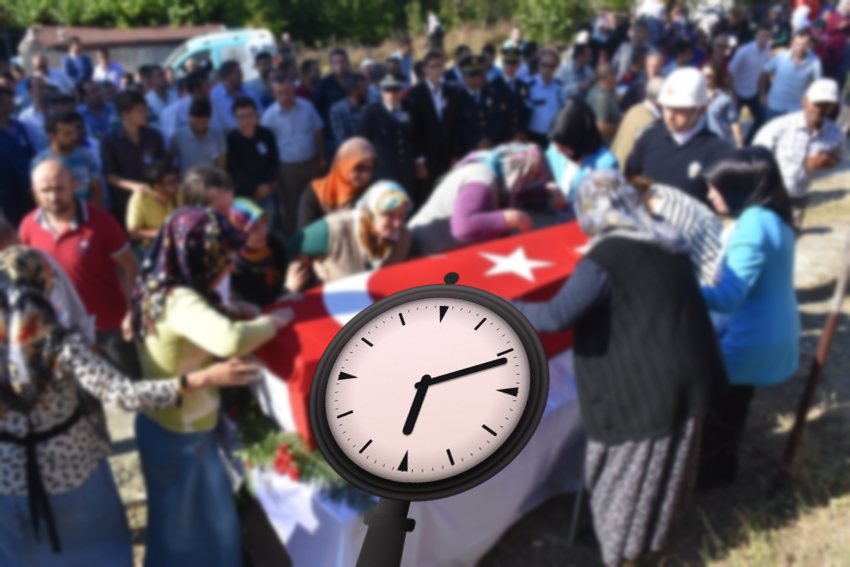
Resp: {"hour": 6, "minute": 11}
